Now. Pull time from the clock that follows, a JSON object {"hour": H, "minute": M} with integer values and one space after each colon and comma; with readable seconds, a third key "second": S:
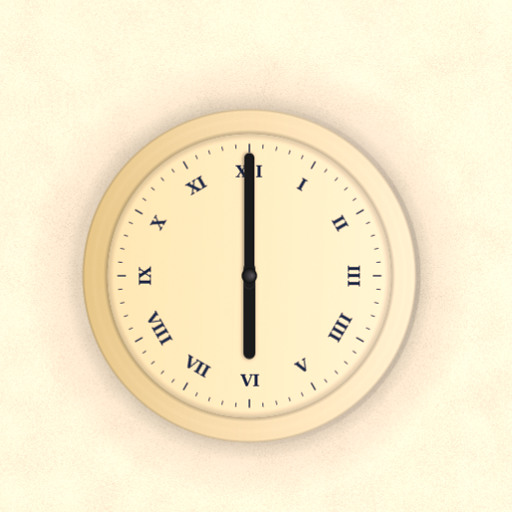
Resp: {"hour": 6, "minute": 0}
